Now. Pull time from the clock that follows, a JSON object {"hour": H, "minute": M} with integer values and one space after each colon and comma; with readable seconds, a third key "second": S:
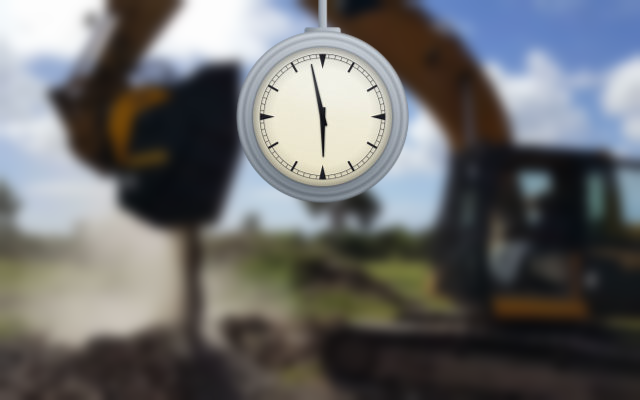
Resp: {"hour": 5, "minute": 58}
